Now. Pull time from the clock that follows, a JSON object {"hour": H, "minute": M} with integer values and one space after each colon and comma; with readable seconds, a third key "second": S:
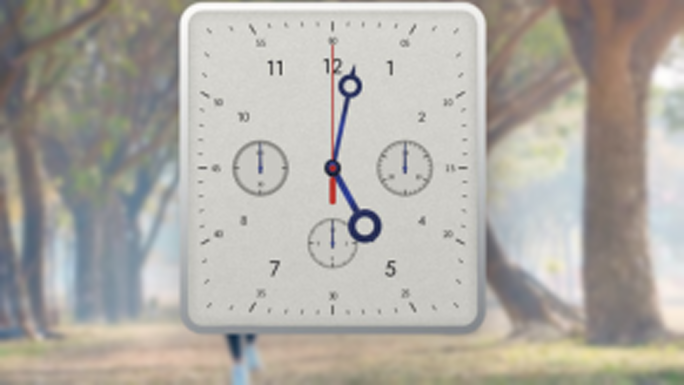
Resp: {"hour": 5, "minute": 2}
